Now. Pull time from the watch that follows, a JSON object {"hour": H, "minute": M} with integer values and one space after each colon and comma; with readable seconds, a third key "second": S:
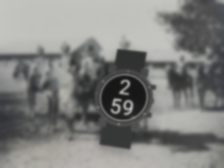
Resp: {"hour": 2, "minute": 59}
